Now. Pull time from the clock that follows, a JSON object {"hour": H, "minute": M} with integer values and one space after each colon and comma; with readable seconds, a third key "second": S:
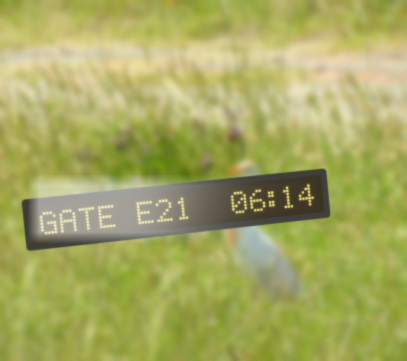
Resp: {"hour": 6, "minute": 14}
